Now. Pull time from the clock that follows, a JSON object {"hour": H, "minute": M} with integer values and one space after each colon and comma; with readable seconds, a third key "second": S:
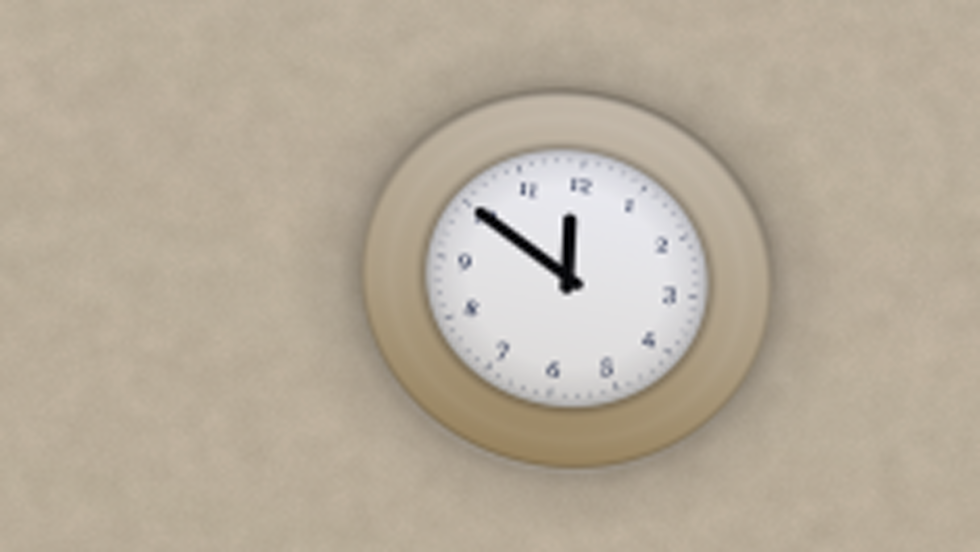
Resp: {"hour": 11, "minute": 50}
